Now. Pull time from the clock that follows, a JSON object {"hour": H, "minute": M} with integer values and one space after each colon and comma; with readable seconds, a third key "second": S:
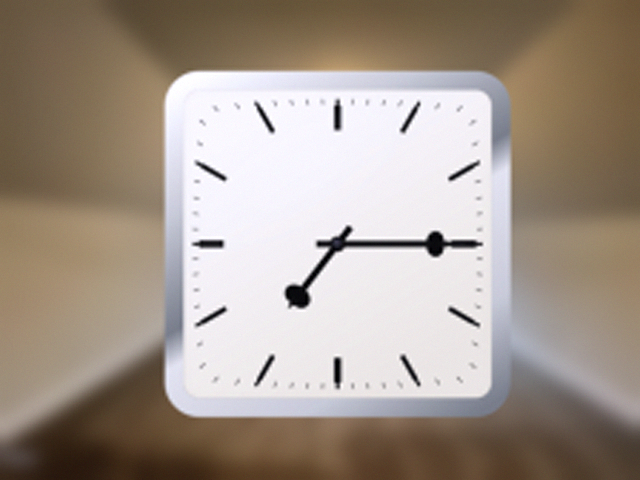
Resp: {"hour": 7, "minute": 15}
